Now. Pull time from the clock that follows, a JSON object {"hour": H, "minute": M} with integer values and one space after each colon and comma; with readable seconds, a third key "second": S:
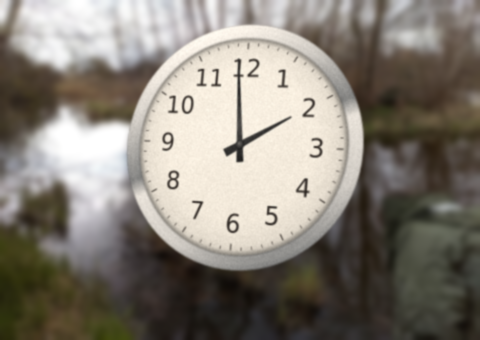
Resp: {"hour": 1, "minute": 59}
